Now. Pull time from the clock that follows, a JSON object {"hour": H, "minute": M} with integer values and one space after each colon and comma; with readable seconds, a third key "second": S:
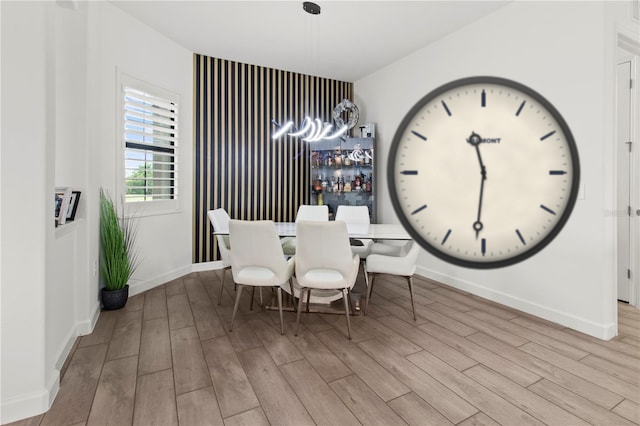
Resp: {"hour": 11, "minute": 31}
